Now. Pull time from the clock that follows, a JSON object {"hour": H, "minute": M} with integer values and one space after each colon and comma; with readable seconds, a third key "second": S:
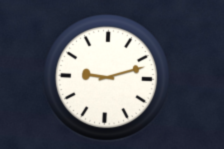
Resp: {"hour": 9, "minute": 12}
